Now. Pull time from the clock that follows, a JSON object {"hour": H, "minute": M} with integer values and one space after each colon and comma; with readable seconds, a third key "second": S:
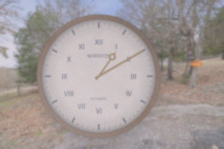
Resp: {"hour": 1, "minute": 10}
